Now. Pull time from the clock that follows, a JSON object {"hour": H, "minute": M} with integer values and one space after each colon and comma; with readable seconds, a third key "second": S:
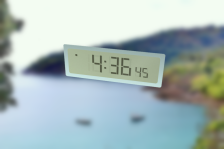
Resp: {"hour": 4, "minute": 36, "second": 45}
